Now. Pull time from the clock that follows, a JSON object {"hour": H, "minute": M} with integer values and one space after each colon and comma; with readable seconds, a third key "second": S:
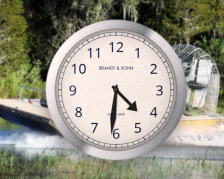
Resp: {"hour": 4, "minute": 31}
